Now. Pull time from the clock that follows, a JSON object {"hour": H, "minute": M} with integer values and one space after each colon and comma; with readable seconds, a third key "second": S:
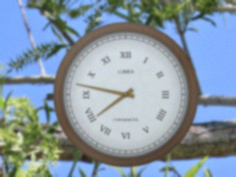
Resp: {"hour": 7, "minute": 47}
